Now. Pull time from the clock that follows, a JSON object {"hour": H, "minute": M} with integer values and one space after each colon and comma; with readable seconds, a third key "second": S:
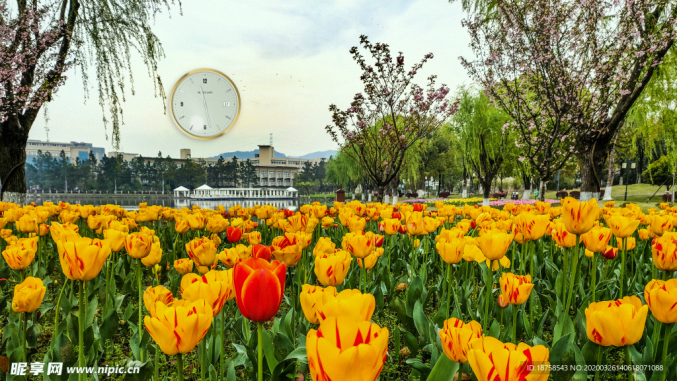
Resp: {"hour": 11, "minute": 28}
